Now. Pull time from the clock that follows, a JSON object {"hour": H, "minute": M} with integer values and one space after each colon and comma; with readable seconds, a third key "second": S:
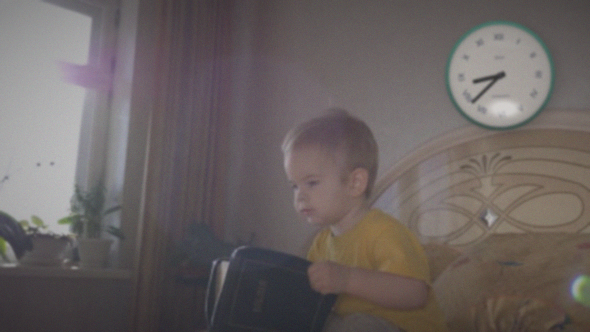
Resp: {"hour": 8, "minute": 38}
